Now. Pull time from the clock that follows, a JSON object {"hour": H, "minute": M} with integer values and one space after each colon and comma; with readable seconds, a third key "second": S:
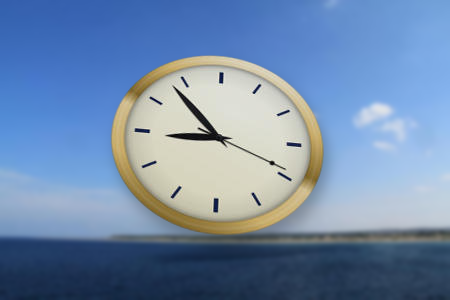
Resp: {"hour": 8, "minute": 53, "second": 19}
